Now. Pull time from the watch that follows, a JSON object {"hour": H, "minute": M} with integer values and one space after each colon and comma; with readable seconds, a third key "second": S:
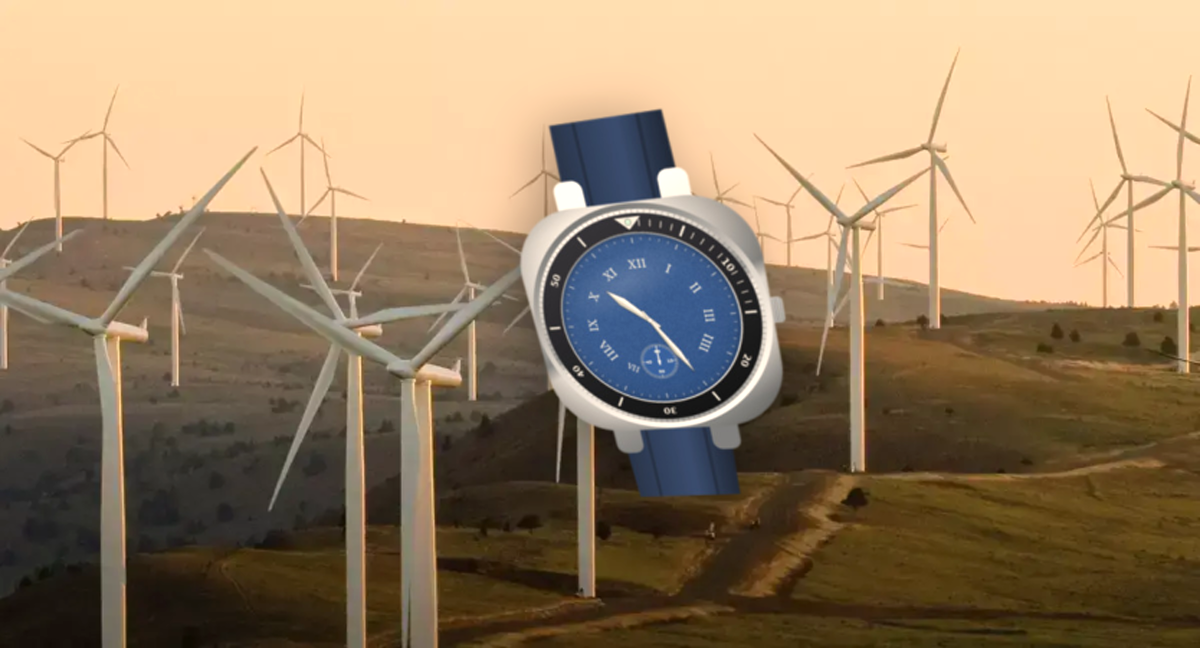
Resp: {"hour": 10, "minute": 25}
